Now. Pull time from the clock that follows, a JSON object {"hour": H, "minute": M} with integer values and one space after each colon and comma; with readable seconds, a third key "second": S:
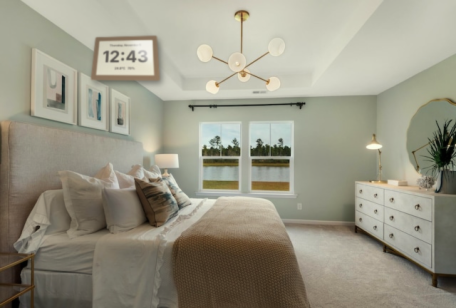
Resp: {"hour": 12, "minute": 43}
